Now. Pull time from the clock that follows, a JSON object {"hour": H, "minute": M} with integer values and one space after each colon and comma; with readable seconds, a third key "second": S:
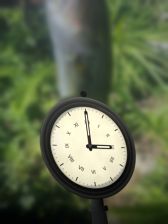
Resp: {"hour": 3, "minute": 0}
